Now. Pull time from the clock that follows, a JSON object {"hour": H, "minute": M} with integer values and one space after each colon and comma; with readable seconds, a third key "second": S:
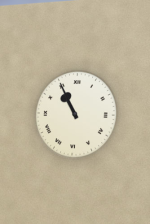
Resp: {"hour": 10, "minute": 55}
